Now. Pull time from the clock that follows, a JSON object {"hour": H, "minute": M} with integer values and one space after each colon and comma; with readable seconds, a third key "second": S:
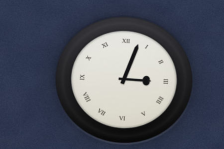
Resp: {"hour": 3, "minute": 3}
